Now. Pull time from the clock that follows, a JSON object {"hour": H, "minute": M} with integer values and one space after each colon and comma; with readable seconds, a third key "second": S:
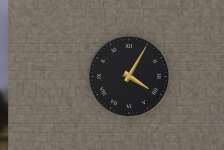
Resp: {"hour": 4, "minute": 5}
